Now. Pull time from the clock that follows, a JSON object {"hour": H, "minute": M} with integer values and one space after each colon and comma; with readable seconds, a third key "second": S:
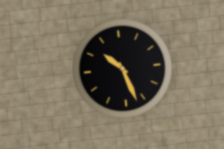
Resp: {"hour": 10, "minute": 27}
